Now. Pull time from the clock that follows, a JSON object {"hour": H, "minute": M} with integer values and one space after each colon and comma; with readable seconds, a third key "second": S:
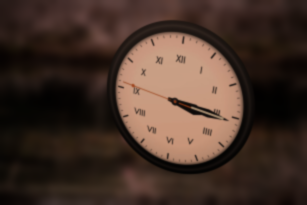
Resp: {"hour": 3, "minute": 15, "second": 46}
